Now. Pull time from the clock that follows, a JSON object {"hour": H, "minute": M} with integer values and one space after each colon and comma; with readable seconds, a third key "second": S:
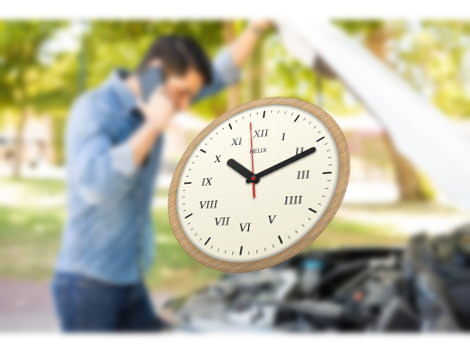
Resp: {"hour": 10, "minute": 10, "second": 58}
